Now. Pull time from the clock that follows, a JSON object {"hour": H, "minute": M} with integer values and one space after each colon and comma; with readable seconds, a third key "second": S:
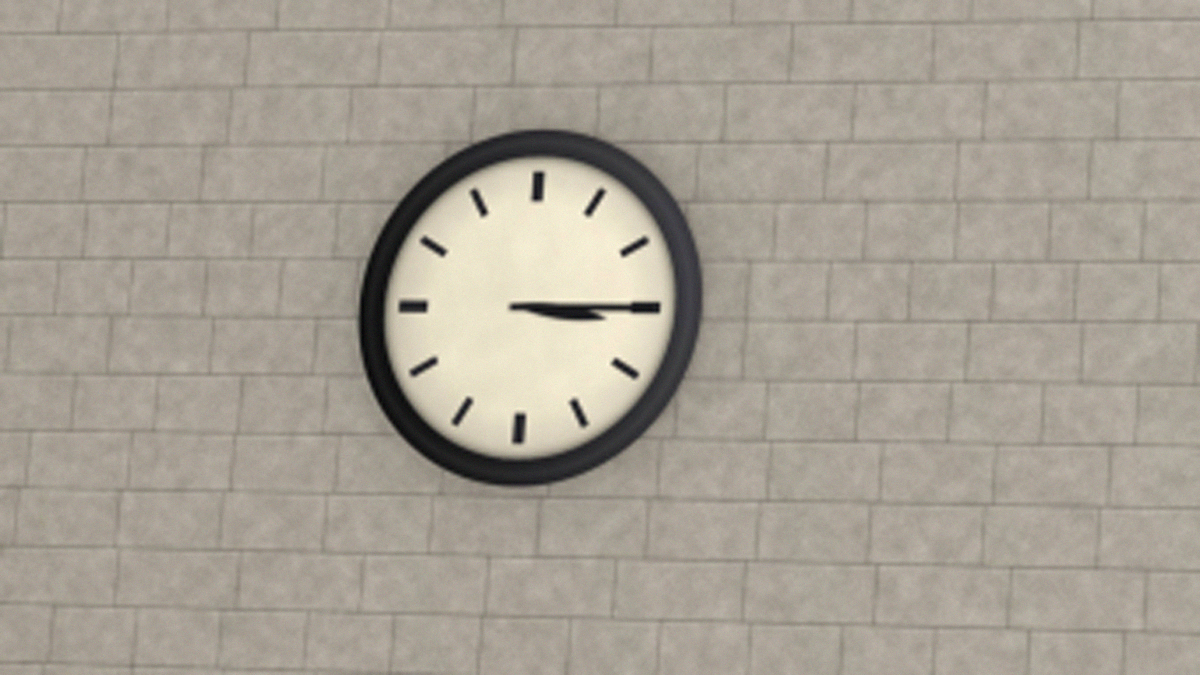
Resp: {"hour": 3, "minute": 15}
